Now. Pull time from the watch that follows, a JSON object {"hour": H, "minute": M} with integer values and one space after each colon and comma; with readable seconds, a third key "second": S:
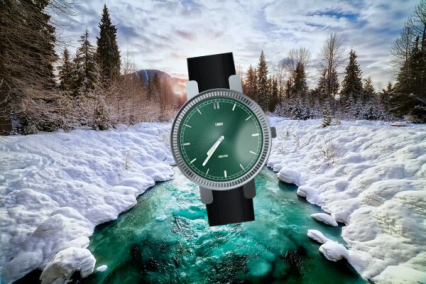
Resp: {"hour": 7, "minute": 37}
